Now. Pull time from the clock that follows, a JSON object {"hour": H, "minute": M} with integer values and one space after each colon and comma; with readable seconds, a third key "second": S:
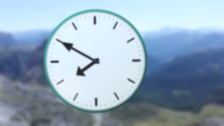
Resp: {"hour": 7, "minute": 50}
